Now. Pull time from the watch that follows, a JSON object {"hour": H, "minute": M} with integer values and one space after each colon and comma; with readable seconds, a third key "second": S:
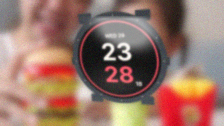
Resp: {"hour": 23, "minute": 28}
